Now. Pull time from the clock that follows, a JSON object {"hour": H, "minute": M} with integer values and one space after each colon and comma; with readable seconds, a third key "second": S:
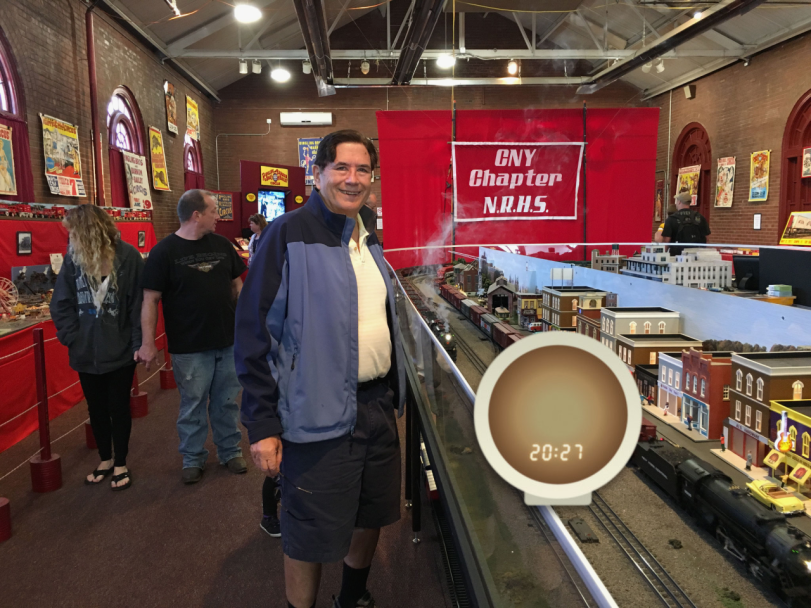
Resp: {"hour": 20, "minute": 27}
